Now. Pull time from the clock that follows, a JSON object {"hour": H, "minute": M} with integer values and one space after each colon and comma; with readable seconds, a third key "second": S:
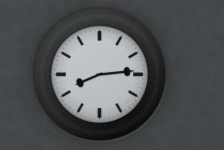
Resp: {"hour": 8, "minute": 14}
